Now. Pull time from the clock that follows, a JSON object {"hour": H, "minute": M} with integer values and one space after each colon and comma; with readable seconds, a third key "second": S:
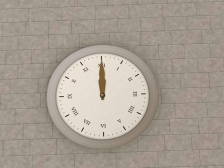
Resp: {"hour": 12, "minute": 0}
